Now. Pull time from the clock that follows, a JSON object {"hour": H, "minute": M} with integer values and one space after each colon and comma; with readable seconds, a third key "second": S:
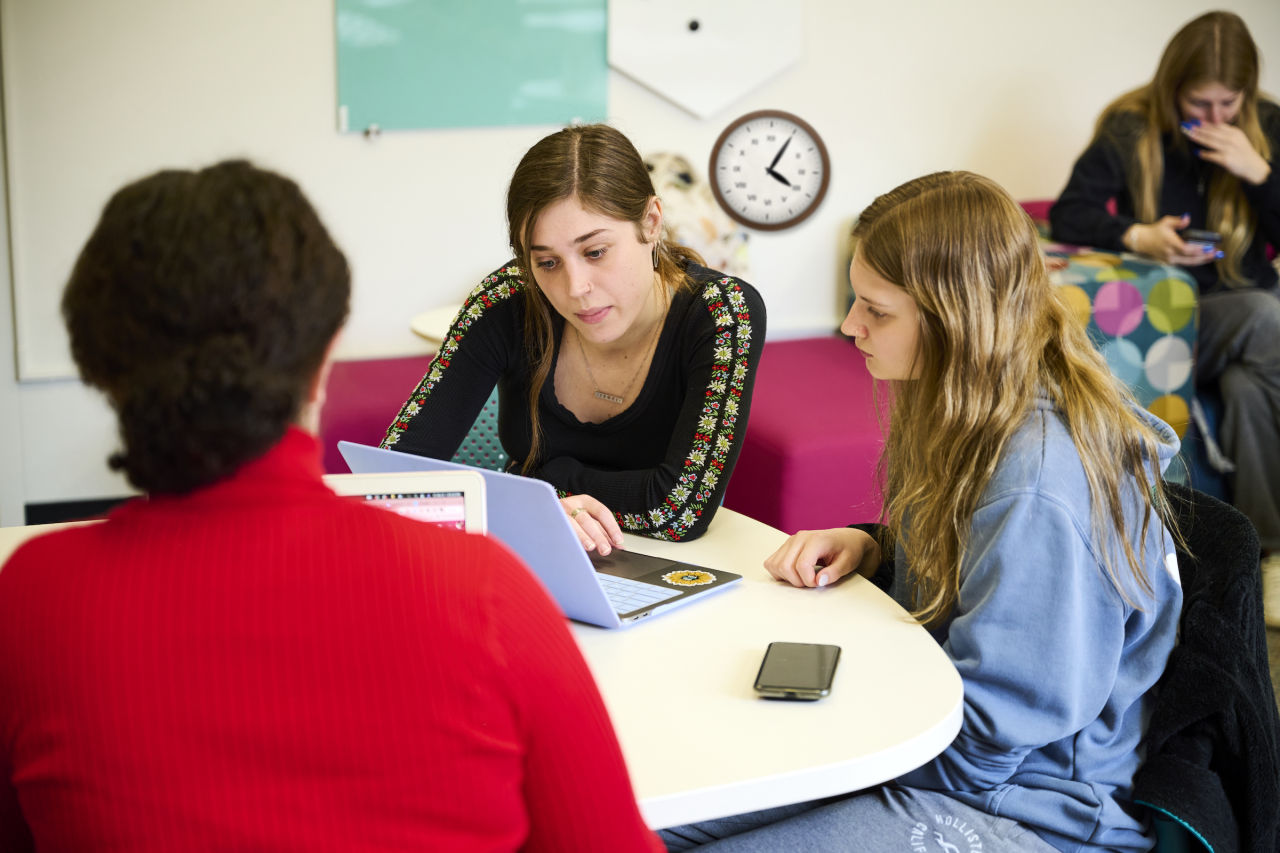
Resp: {"hour": 4, "minute": 5}
